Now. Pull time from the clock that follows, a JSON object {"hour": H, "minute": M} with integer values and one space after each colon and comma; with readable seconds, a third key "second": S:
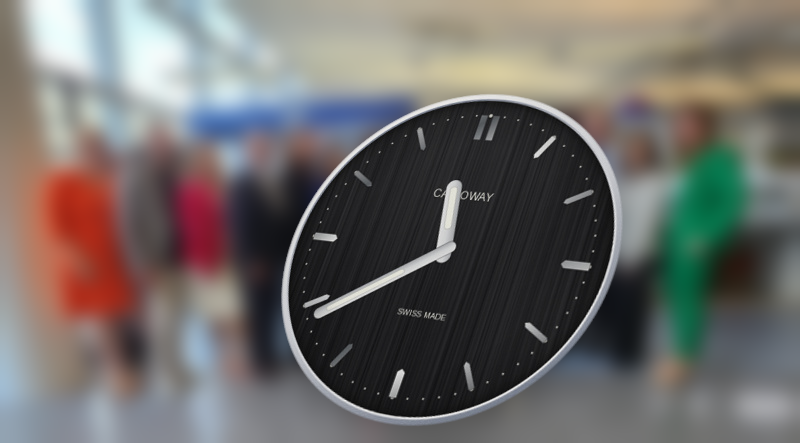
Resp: {"hour": 11, "minute": 39}
